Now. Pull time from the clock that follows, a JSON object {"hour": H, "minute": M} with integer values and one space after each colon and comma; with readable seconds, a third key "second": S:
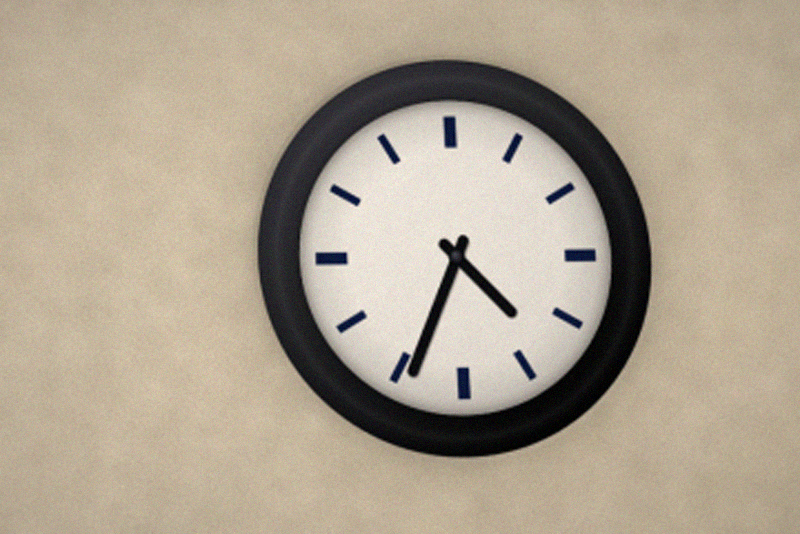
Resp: {"hour": 4, "minute": 34}
